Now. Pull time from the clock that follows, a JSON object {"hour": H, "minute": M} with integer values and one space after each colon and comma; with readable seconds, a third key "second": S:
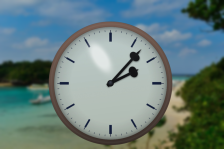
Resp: {"hour": 2, "minute": 7}
